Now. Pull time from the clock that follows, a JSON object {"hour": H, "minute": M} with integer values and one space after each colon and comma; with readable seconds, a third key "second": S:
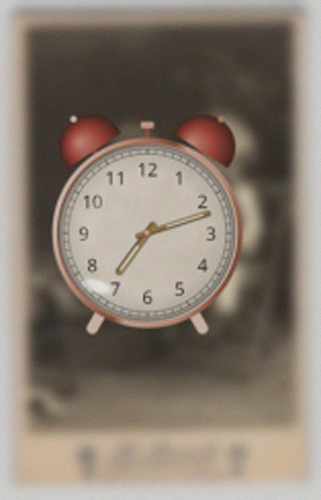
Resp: {"hour": 7, "minute": 12}
